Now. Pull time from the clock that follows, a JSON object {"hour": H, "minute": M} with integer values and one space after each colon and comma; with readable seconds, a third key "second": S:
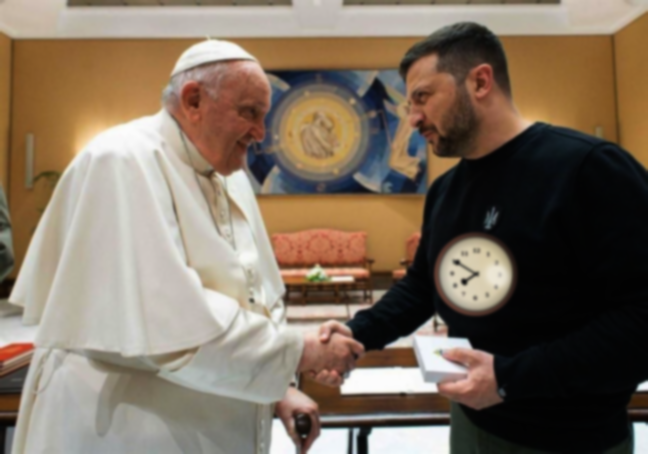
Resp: {"hour": 7, "minute": 50}
